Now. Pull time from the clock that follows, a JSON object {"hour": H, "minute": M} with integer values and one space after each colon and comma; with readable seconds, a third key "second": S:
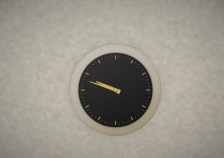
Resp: {"hour": 9, "minute": 48}
